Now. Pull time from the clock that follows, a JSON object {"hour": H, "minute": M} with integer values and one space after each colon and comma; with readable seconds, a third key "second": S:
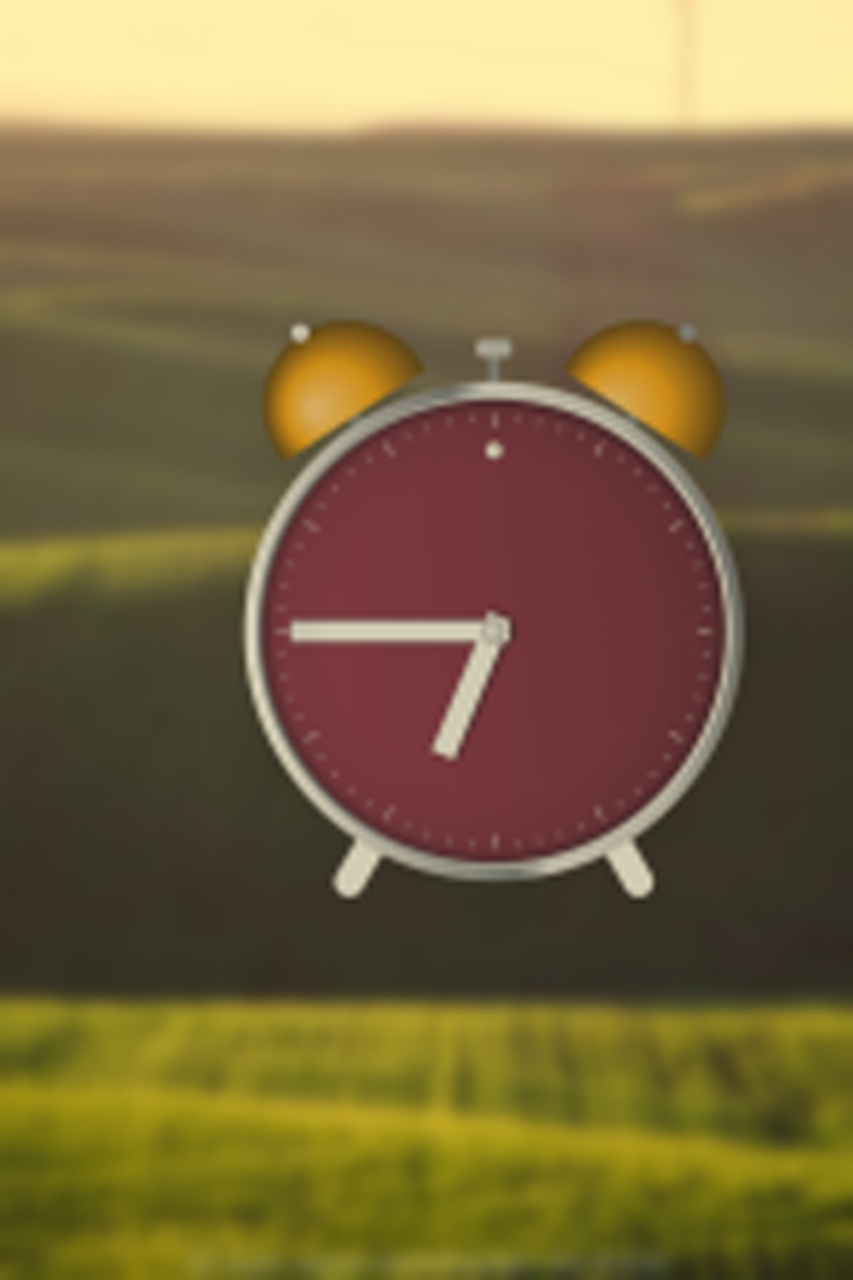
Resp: {"hour": 6, "minute": 45}
